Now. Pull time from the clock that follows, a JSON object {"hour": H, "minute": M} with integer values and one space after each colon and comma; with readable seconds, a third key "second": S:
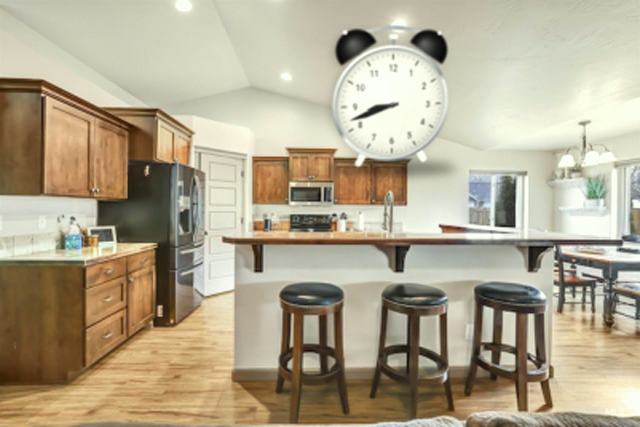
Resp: {"hour": 8, "minute": 42}
